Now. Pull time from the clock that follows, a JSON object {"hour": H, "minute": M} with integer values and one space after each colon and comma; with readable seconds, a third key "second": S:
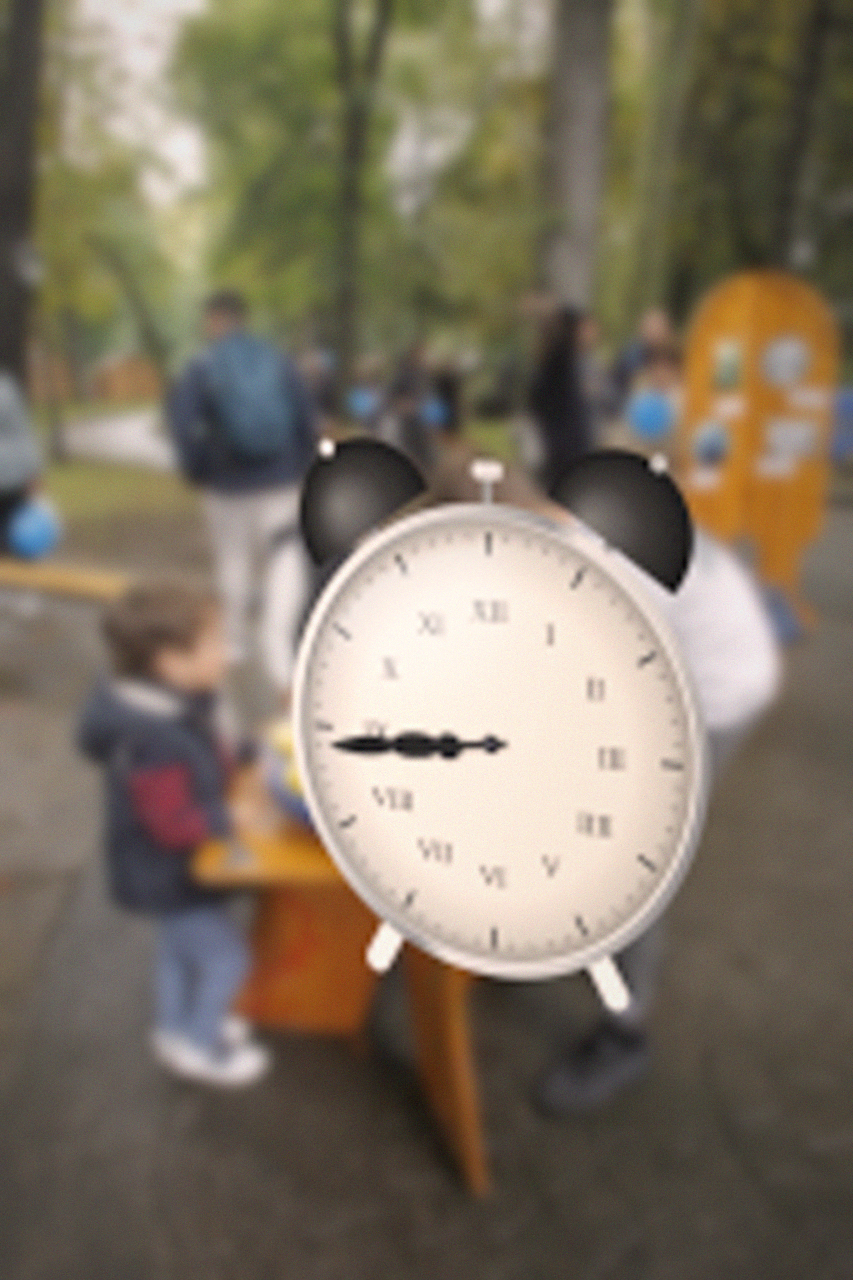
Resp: {"hour": 8, "minute": 44}
